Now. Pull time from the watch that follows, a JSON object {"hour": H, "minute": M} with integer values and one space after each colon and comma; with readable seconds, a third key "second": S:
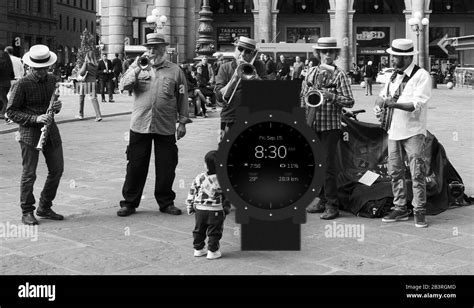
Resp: {"hour": 8, "minute": 30}
